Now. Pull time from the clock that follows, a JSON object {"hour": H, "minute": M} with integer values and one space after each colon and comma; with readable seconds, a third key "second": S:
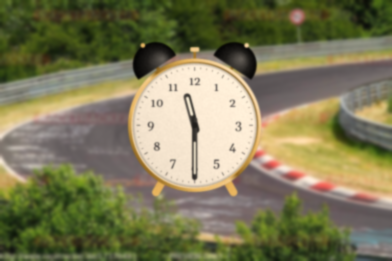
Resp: {"hour": 11, "minute": 30}
